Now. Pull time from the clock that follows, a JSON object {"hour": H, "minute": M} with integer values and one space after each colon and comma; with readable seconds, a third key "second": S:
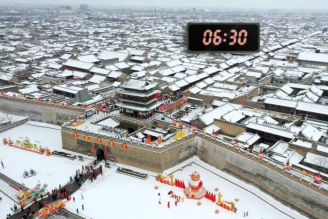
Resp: {"hour": 6, "minute": 30}
